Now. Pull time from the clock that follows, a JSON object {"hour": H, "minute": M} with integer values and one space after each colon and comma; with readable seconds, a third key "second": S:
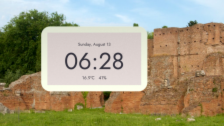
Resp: {"hour": 6, "minute": 28}
